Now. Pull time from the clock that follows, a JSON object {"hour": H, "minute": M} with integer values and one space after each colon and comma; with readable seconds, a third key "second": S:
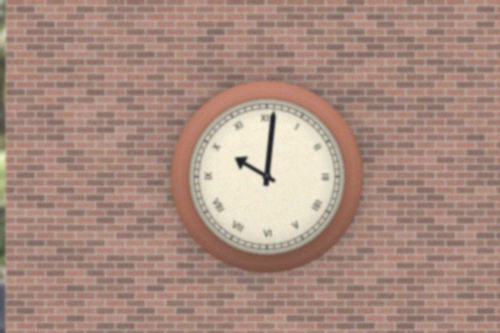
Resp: {"hour": 10, "minute": 1}
